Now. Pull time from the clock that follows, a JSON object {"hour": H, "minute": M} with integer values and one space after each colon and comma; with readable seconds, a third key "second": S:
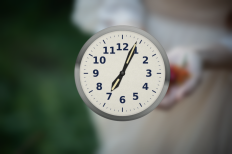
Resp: {"hour": 7, "minute": 4}
